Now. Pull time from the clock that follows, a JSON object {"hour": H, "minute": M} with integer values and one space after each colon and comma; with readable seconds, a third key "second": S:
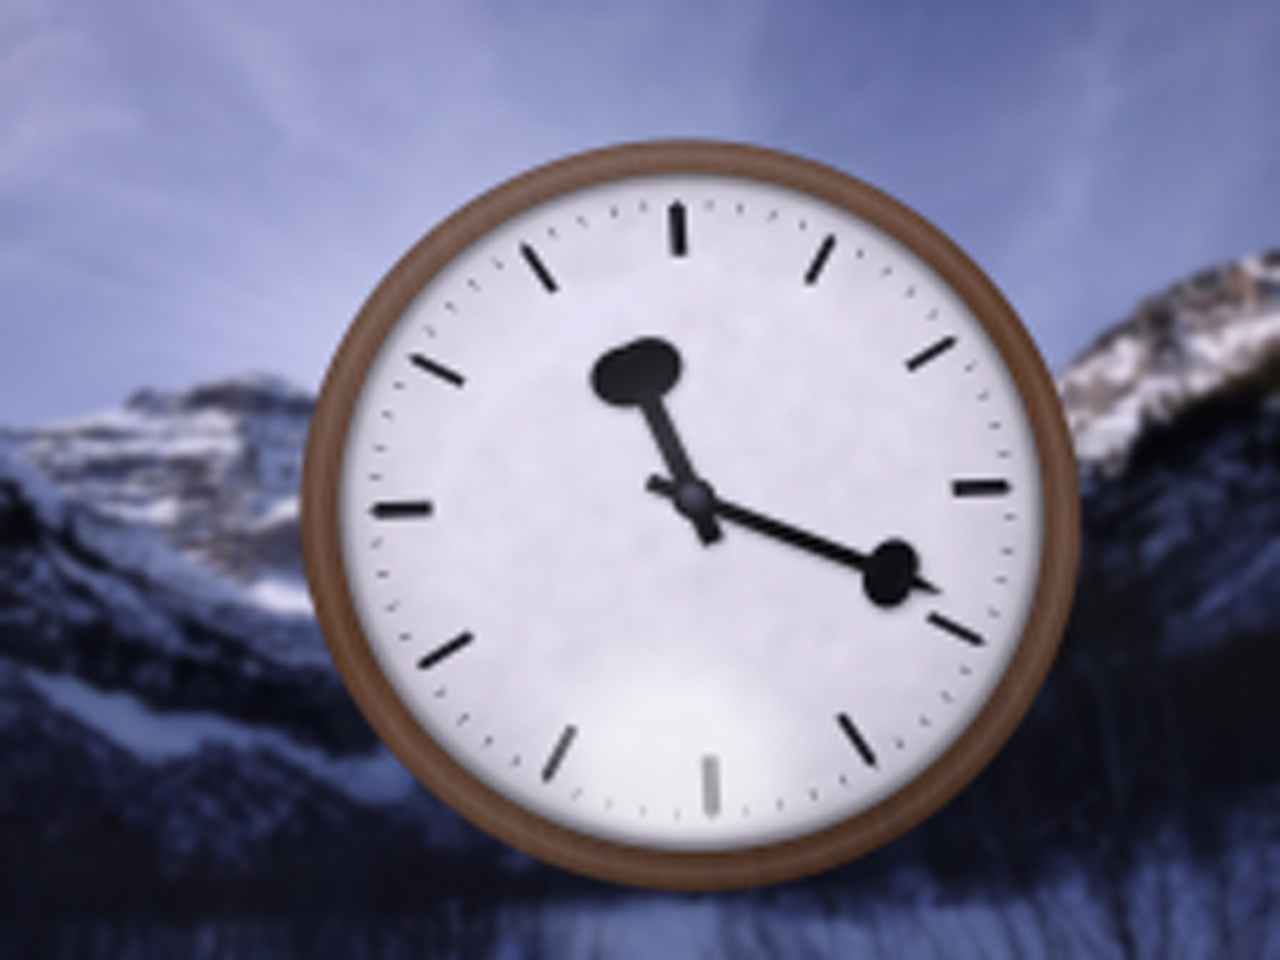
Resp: {"hour": 11, "minute": 19}
